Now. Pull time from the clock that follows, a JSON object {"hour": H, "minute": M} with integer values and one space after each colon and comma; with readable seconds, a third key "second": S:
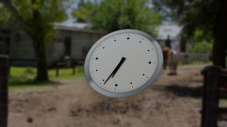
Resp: {"hour": 6, "minute": 34}
